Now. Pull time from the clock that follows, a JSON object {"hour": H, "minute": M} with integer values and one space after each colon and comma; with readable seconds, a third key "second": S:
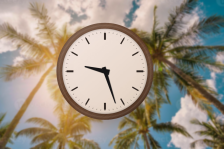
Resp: {"hour": 9, "minute": 27}
